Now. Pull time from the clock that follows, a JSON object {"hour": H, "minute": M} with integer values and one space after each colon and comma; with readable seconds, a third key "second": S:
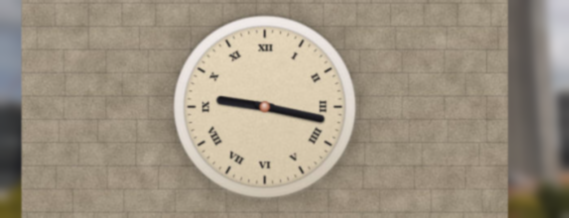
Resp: {"hour": 9, "minute": 17}
